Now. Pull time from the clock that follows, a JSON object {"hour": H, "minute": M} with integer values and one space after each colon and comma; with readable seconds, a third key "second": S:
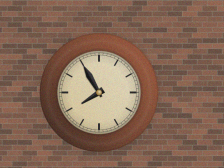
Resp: {"hour": 7, "minute": 55}
